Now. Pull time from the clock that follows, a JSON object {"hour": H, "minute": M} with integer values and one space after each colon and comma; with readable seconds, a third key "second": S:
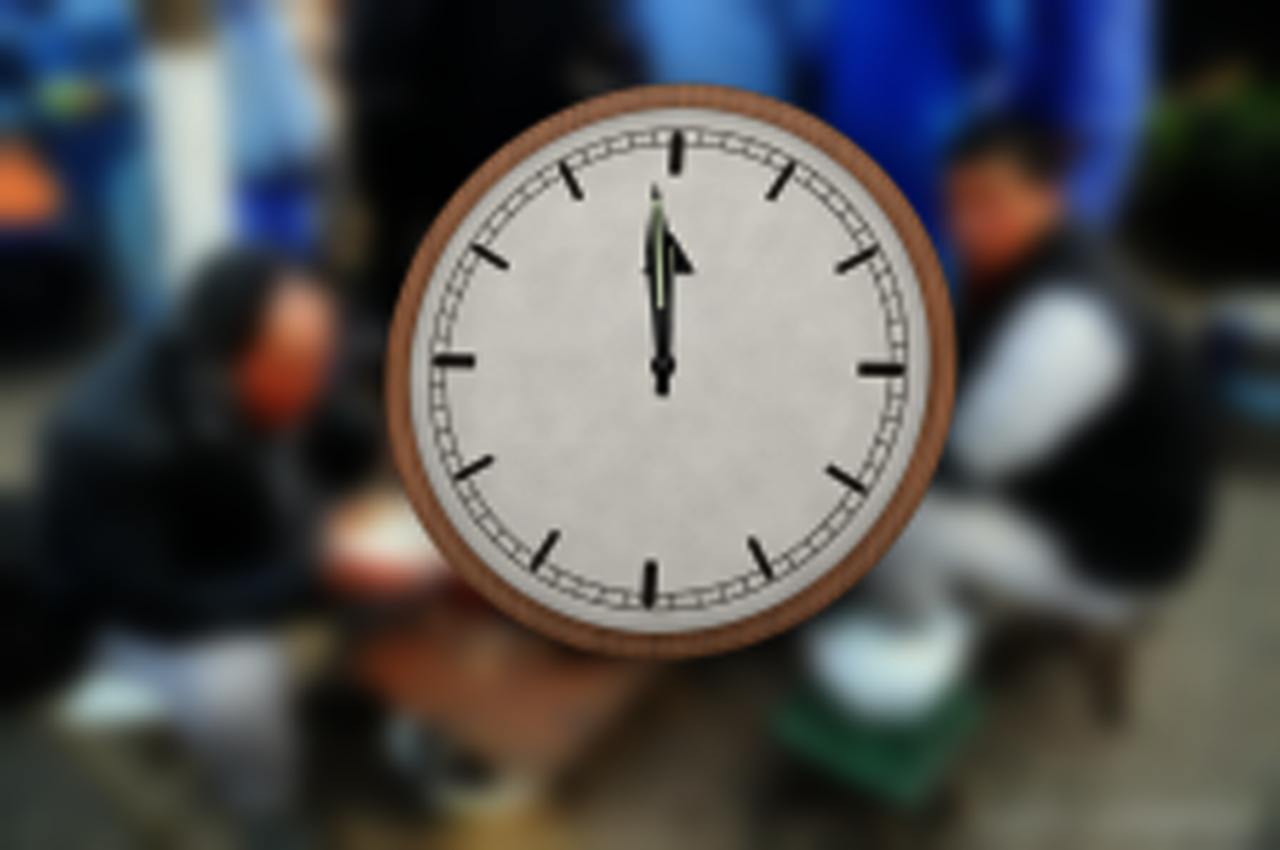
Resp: {"hour": 11, "minute": 59}
